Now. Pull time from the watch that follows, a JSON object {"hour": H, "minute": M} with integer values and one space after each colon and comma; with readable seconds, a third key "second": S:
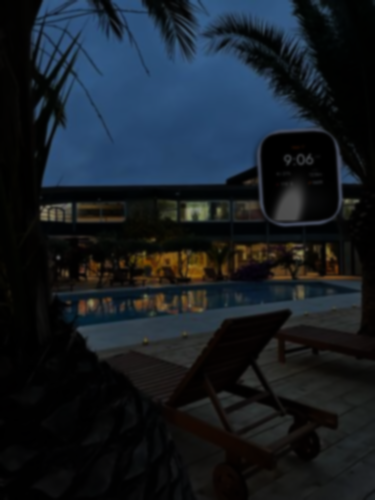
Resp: {"hour": 9, "minute": 6}
